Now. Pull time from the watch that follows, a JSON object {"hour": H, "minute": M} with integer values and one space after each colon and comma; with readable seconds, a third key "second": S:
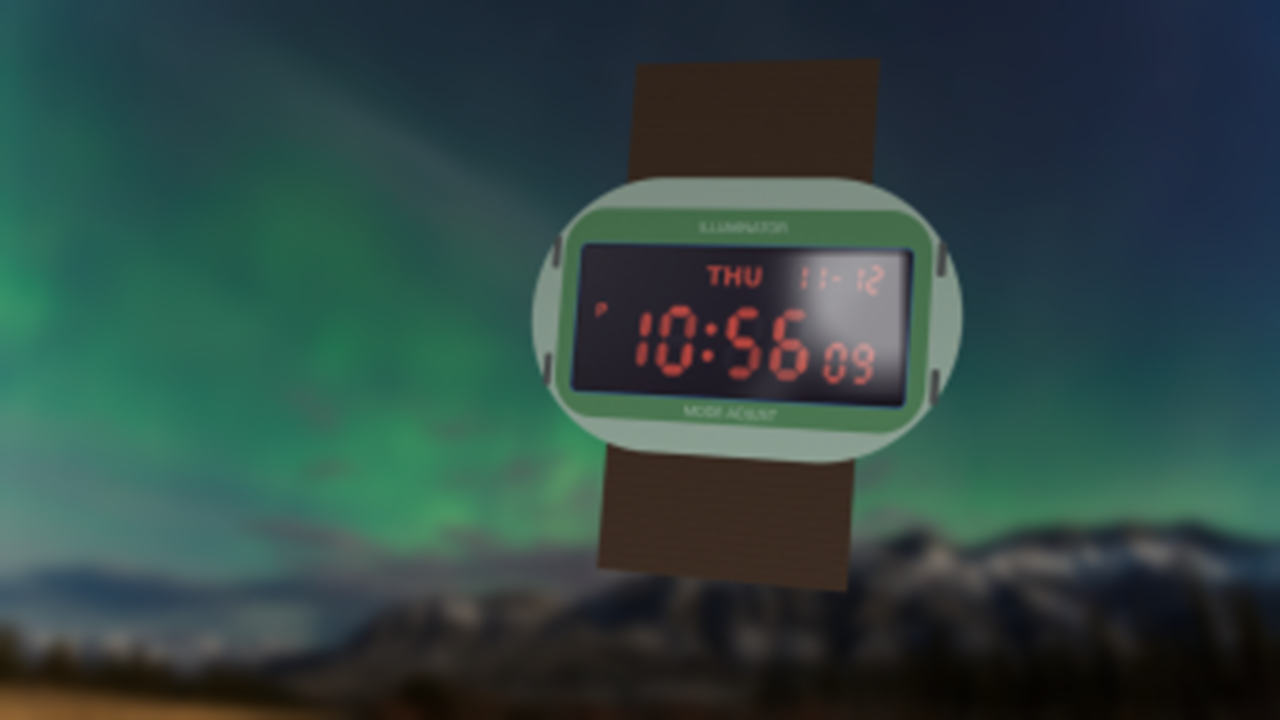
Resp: {"hour": 10, "minute": 56, "second": 9}
